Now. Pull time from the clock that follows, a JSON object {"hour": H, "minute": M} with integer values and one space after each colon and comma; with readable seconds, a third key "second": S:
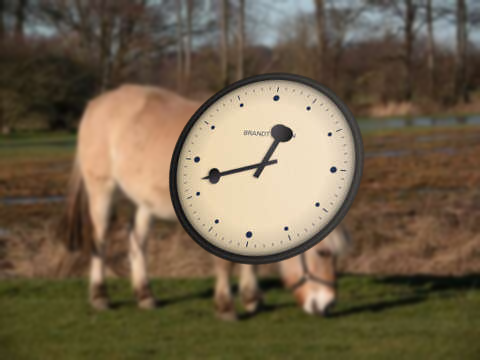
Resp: {"hour": 12, "minute": 42}
